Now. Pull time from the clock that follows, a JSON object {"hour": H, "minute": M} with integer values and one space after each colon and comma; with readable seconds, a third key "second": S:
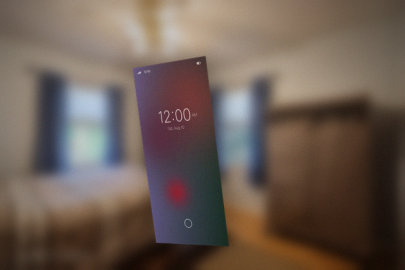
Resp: {"hour": 12, "minute": 0}
